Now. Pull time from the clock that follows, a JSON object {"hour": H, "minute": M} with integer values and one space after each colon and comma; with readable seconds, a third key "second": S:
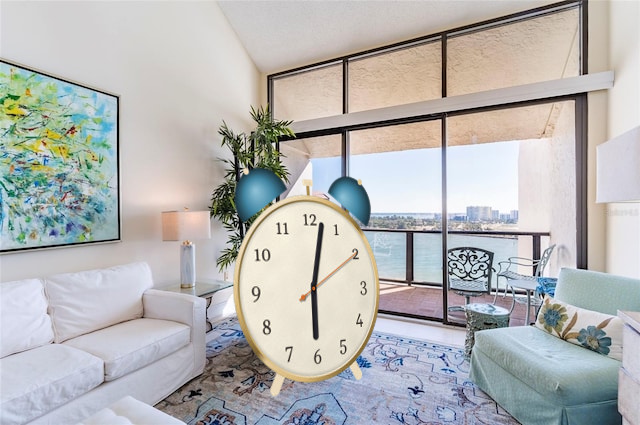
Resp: {"hour": 6, "minute": 2, "second": 10}
